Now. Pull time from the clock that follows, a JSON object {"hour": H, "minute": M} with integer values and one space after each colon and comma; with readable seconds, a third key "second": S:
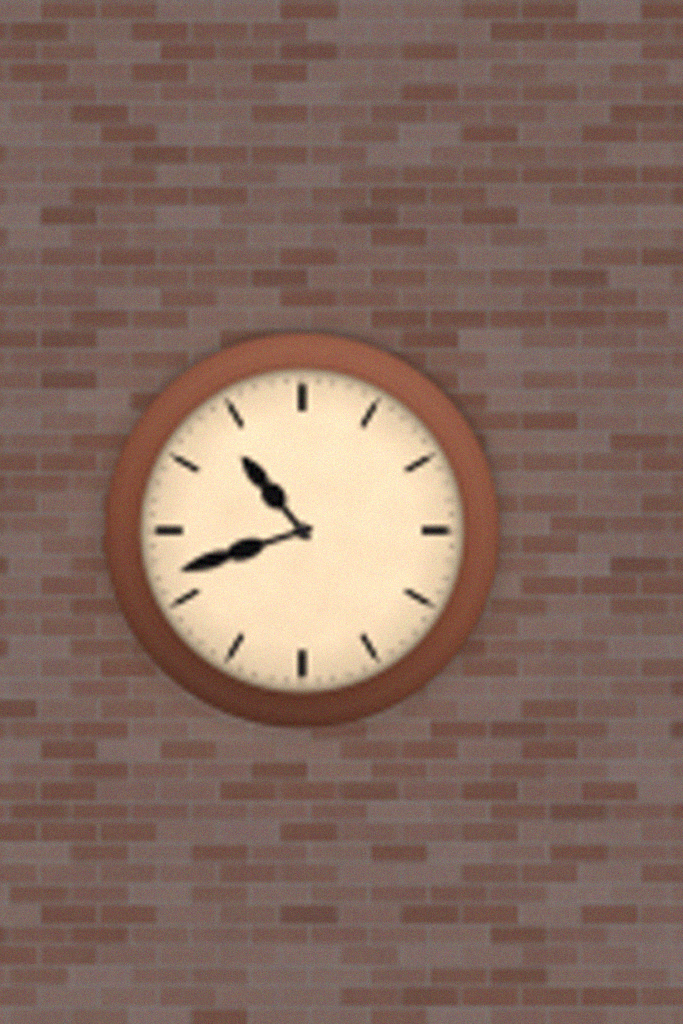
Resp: {"hour": 10, "minute": 42}
